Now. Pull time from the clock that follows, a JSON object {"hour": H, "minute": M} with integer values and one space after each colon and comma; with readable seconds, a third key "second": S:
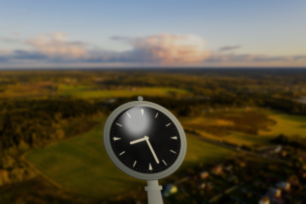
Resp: {"hour": 8, "minute": 27}
